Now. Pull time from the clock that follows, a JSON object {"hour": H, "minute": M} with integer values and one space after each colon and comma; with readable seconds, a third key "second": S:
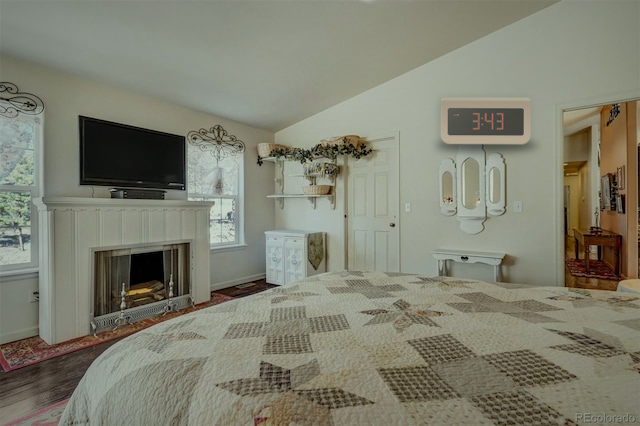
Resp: {"hour": 3, "minute": 43}
